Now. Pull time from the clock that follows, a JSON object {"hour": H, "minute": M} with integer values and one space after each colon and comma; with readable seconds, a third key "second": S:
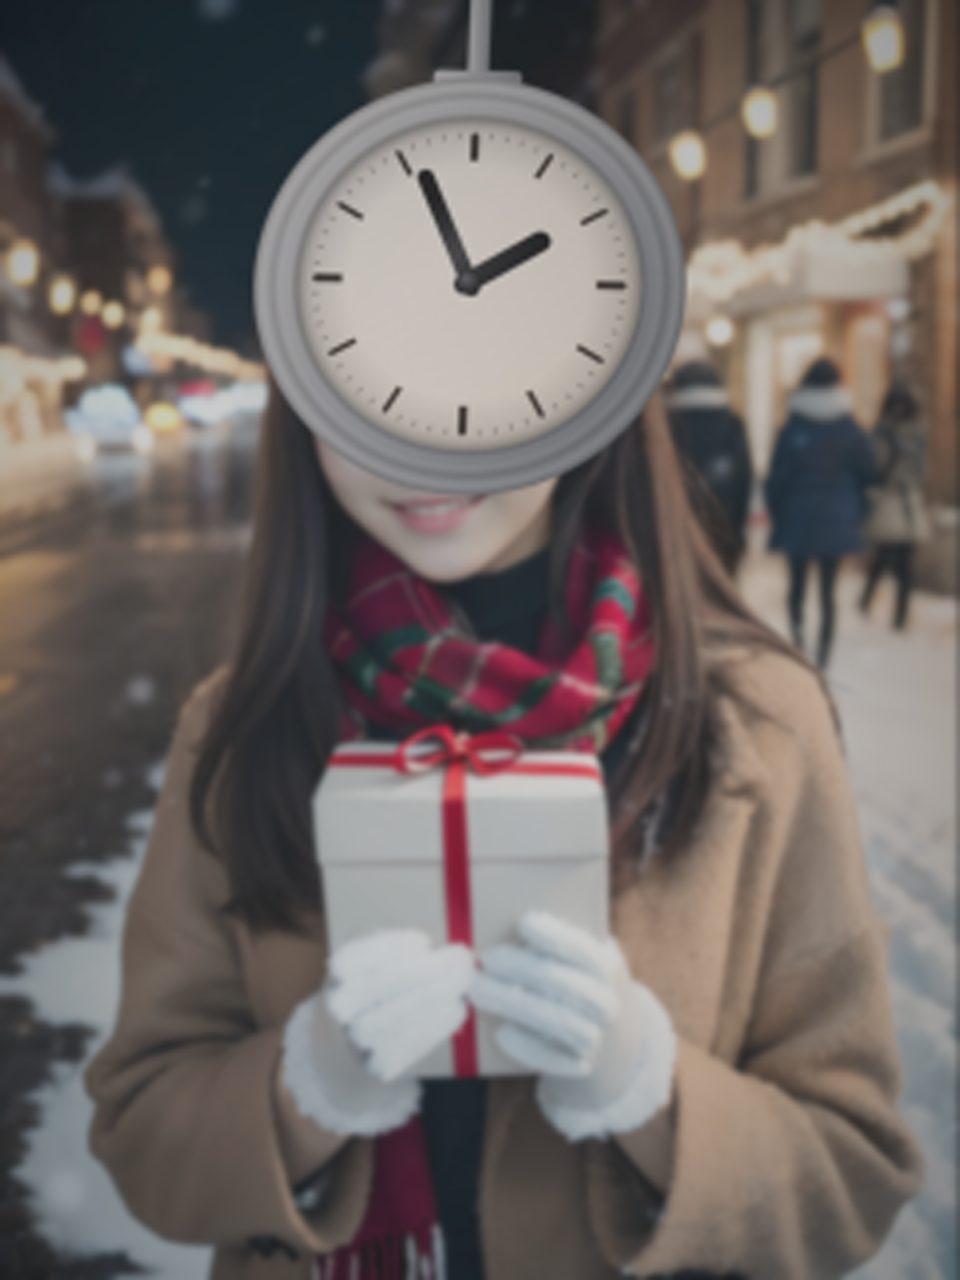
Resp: {"hour": 1, "minute": 56}
